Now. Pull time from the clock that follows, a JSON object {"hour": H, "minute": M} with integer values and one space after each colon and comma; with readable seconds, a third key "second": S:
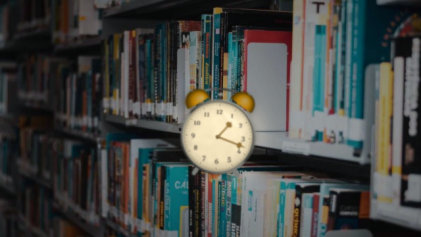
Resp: {"hour": 1, "minute": 18}
